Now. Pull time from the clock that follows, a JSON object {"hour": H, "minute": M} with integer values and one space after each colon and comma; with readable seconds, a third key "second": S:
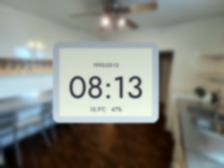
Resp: {"hour": 8, "minute": 13}
